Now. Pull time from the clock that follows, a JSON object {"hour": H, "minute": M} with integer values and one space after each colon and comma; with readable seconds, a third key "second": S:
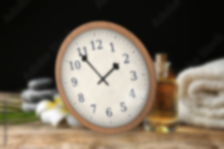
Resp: {"hour": 1, "minute": 54}
